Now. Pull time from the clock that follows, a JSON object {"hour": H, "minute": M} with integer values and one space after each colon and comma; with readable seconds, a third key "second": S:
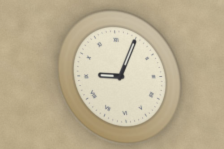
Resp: {"hour": 9, "minute": 5}
